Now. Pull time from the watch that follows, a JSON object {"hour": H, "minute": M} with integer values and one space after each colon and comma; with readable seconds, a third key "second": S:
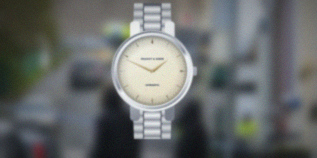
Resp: {"hour": 1, "minute": 49}
